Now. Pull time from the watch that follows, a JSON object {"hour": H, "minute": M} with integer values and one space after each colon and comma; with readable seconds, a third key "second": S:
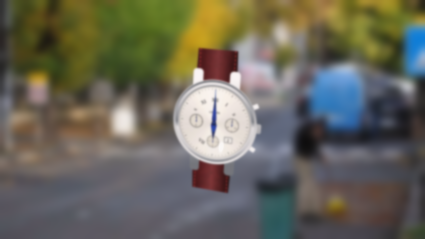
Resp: {"hour": 6, "minute": 0}
